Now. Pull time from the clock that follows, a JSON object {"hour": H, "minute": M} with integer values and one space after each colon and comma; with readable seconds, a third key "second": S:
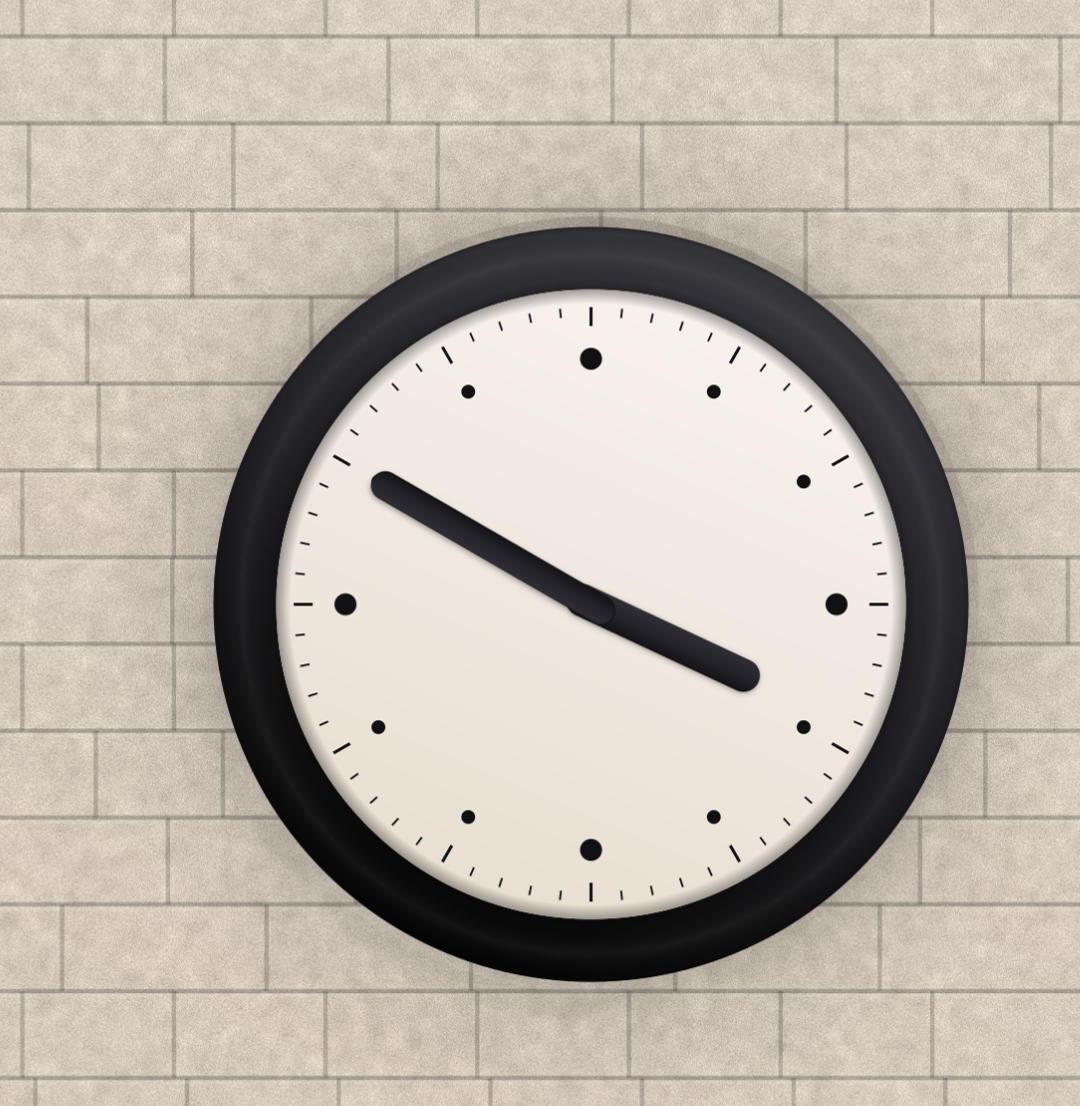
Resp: {"hour": 3, "minute": 50}
